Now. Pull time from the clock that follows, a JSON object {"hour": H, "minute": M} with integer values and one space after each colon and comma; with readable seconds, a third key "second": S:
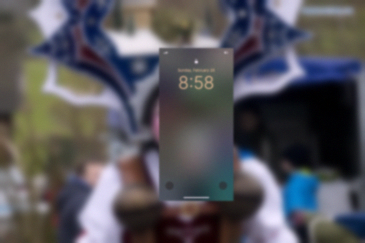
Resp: {"hour": 8, "minute": 58}
